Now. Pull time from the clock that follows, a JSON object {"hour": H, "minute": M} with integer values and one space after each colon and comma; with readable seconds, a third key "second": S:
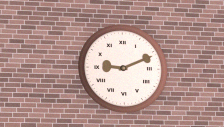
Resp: {"hour": 9, "minute": 11}
